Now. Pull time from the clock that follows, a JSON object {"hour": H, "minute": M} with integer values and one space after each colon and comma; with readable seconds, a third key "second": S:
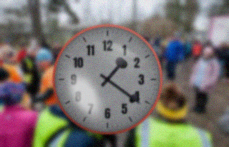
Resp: {"hour": 1, "minute": 21}
